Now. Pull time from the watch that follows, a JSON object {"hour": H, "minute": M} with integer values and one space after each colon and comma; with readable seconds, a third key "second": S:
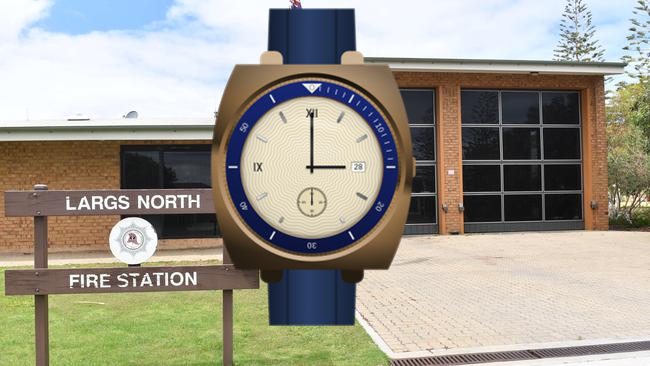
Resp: {"hour": 3, "minute": 0}
